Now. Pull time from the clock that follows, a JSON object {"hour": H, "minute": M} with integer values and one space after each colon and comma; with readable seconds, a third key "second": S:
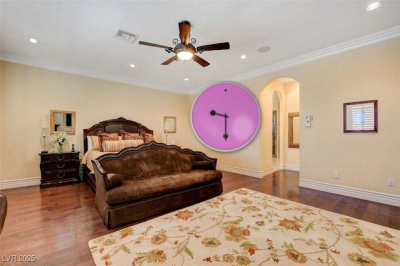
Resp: {"hour": 9, "minute": 30}
